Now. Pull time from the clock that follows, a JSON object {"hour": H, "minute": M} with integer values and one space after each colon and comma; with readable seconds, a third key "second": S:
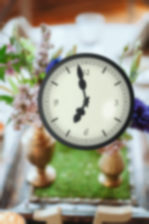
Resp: {"hour": 6, "minute": 58}
